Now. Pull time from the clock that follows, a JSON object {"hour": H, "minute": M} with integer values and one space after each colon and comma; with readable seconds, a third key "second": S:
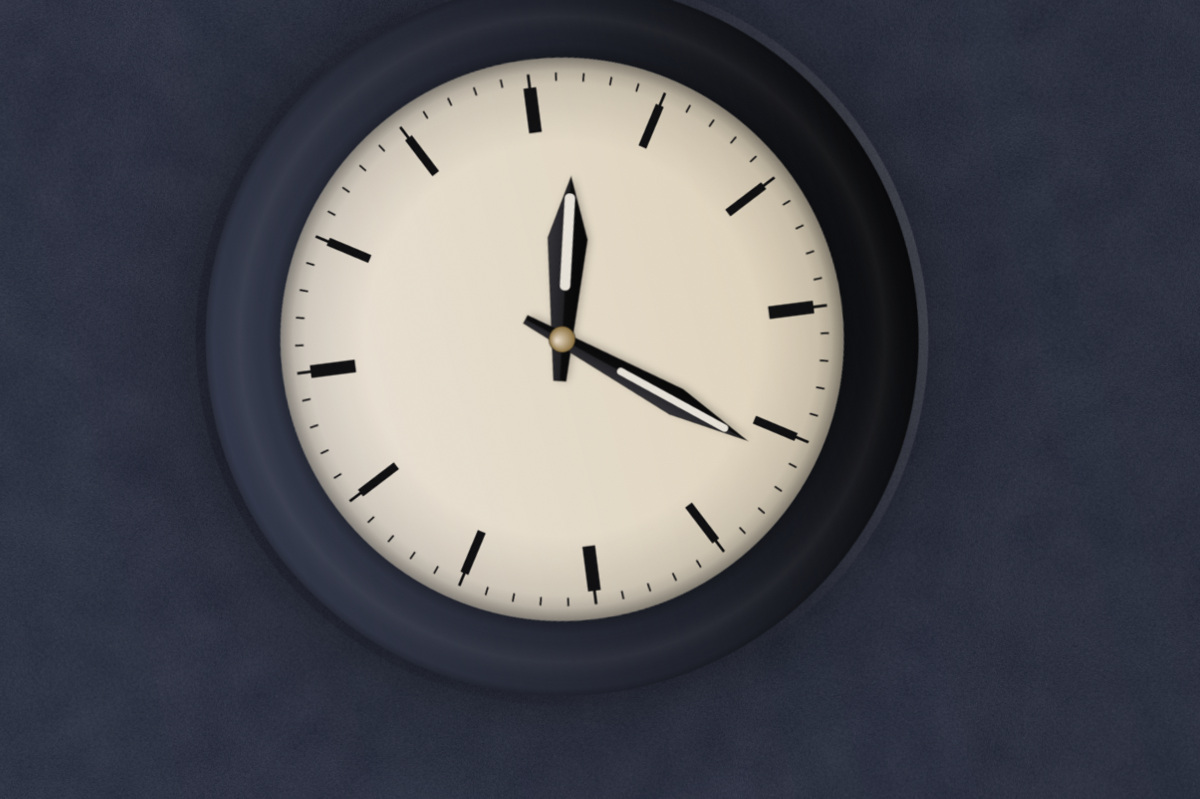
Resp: {"hour": 12, "minute": 21}
